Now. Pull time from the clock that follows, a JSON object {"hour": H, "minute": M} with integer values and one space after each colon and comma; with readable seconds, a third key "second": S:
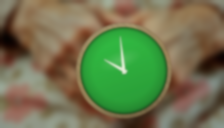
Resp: {"hour": 9, "minute": 59}
